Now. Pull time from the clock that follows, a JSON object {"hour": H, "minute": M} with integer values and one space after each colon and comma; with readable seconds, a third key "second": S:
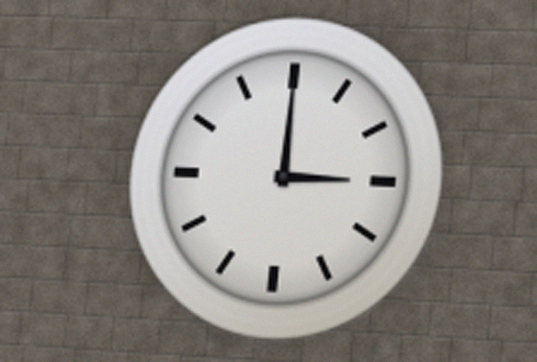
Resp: {"hour": 3, "minute": 0}
